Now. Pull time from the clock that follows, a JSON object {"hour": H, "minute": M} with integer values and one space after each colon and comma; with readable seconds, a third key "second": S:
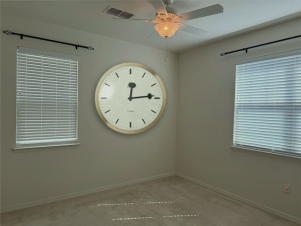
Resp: {"hour": 12, "minute": 14}
